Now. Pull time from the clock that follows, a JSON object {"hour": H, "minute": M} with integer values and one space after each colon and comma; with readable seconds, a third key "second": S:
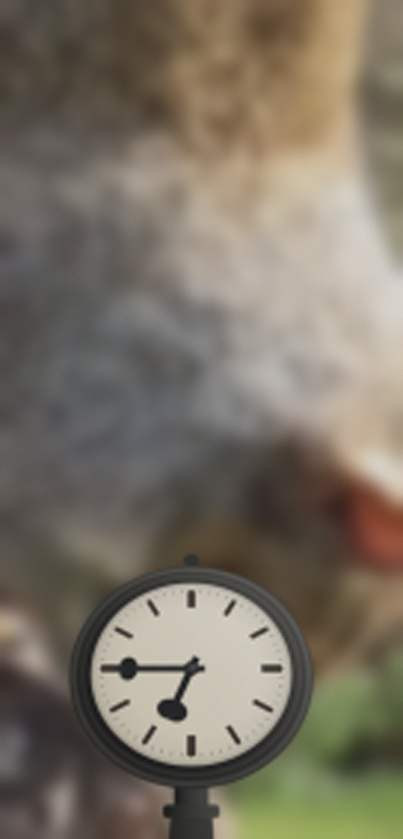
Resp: {"hour": 6, "minute": 45}
